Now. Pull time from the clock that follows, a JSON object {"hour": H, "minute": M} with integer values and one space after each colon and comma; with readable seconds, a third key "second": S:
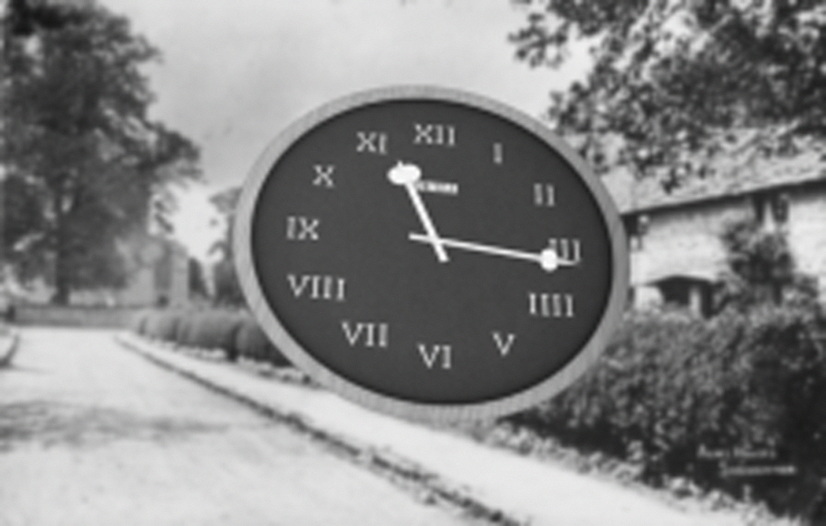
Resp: {"hour": 11, "minute": 16}
